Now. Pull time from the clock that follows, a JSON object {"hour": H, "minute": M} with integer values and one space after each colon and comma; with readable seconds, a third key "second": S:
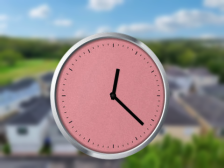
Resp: {"hour": 12, "minute": 22}
